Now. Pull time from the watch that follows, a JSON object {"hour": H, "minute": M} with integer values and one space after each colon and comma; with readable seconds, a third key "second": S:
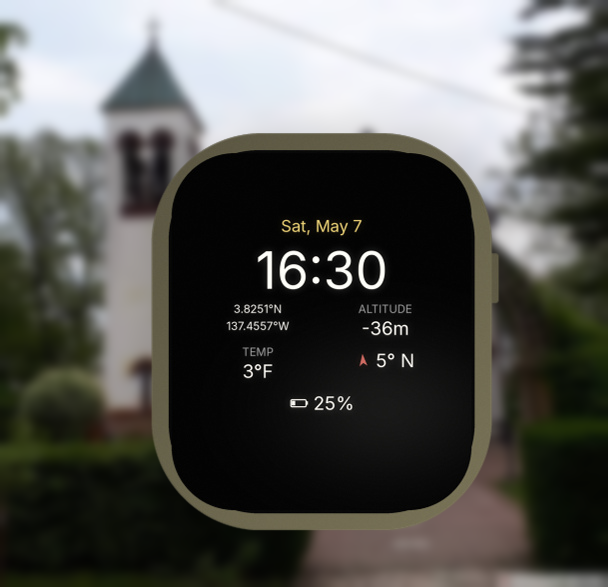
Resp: {"hour": 16, "minute": 30}
